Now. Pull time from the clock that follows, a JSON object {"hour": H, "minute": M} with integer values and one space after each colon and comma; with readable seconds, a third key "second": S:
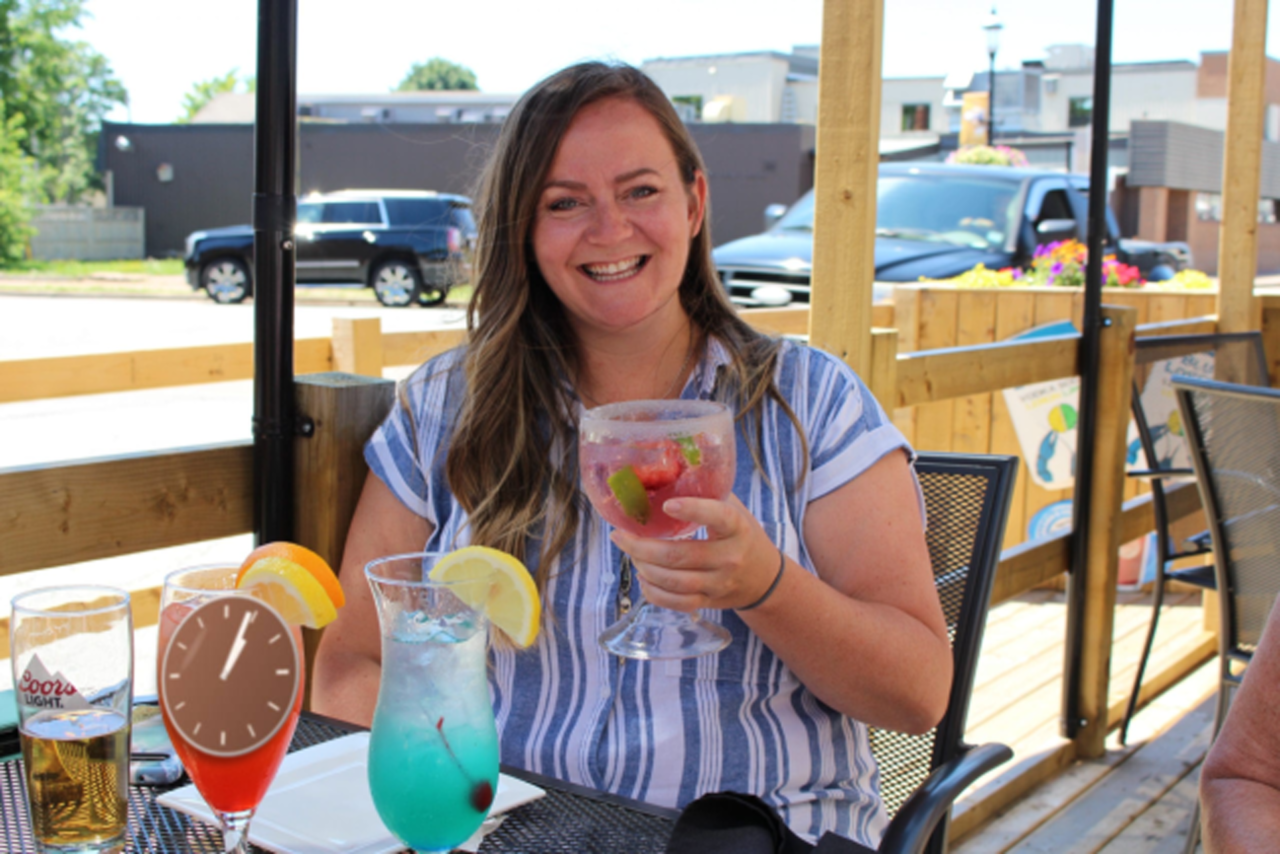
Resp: {"hour": 1, "minute": 4}
